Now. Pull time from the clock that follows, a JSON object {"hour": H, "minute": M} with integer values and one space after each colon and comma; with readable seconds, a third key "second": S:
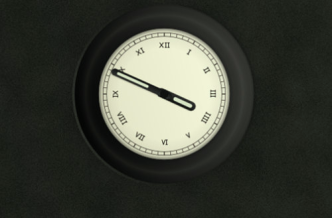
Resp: {"hour": 3, "minute": 49}
